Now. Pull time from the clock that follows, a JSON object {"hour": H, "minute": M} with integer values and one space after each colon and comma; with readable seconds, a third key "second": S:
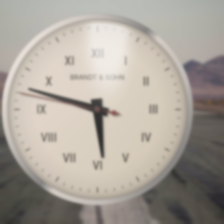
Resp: {"hour": 5, "minute": 47, "second": 47}
